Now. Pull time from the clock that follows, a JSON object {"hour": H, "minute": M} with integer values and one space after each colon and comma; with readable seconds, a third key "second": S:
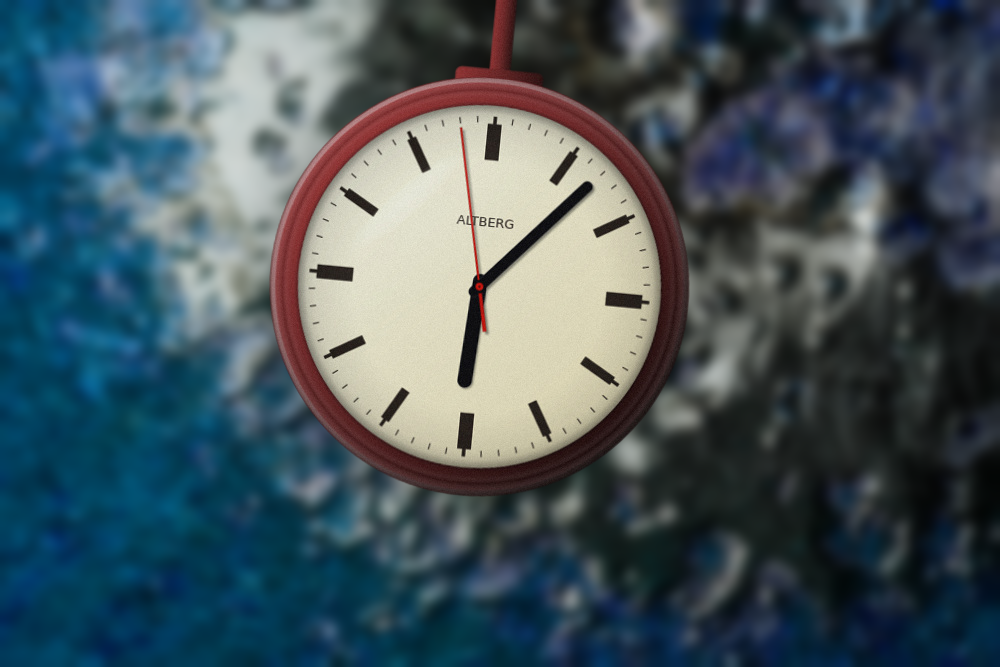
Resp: {"hour": 6, "minute": 6, "second": 58}
